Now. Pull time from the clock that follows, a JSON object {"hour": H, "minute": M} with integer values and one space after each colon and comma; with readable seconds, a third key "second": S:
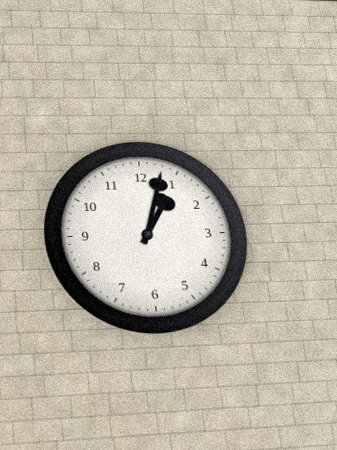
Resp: {"hour": 1, "minute": 3}
